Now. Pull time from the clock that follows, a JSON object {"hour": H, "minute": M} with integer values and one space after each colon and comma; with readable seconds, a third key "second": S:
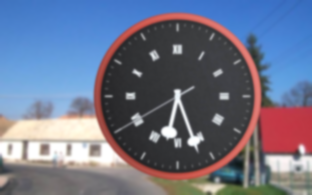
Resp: {"hour": 6, "minute": 26, "second": 40}
